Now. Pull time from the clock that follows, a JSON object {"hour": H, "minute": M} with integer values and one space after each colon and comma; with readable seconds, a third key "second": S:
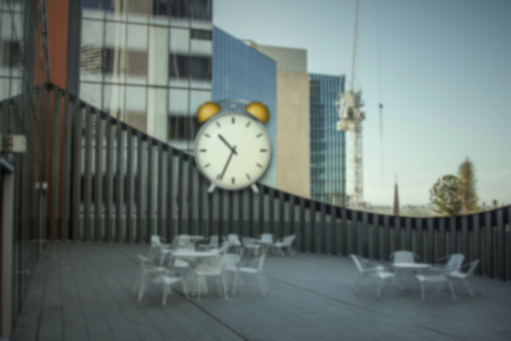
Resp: {"hour": 10, "minute": 34}
